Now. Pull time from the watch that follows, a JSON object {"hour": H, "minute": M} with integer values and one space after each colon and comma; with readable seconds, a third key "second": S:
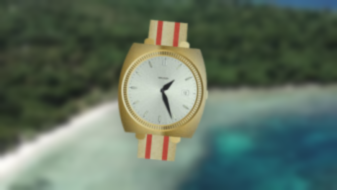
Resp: {"hour": 1, "minute": 26}
